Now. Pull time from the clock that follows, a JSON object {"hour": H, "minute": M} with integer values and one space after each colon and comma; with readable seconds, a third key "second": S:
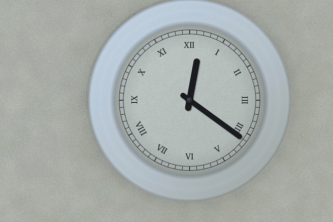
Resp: {"hour": 12, "minute": 21}
